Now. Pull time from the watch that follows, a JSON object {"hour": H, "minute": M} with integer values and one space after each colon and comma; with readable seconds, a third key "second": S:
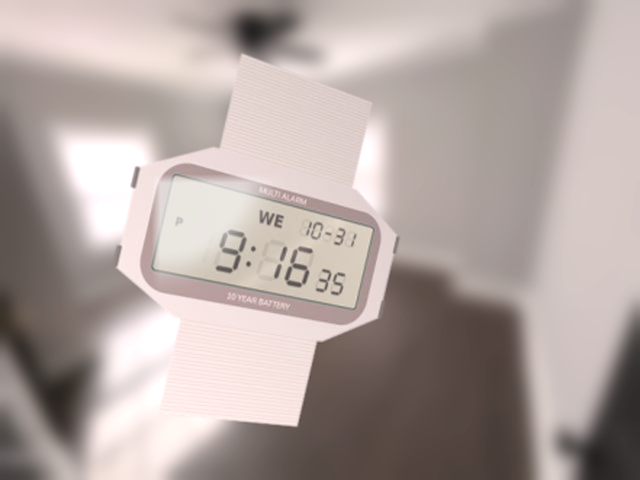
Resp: {"hour": 9, "minute": 16, "second": 35}
